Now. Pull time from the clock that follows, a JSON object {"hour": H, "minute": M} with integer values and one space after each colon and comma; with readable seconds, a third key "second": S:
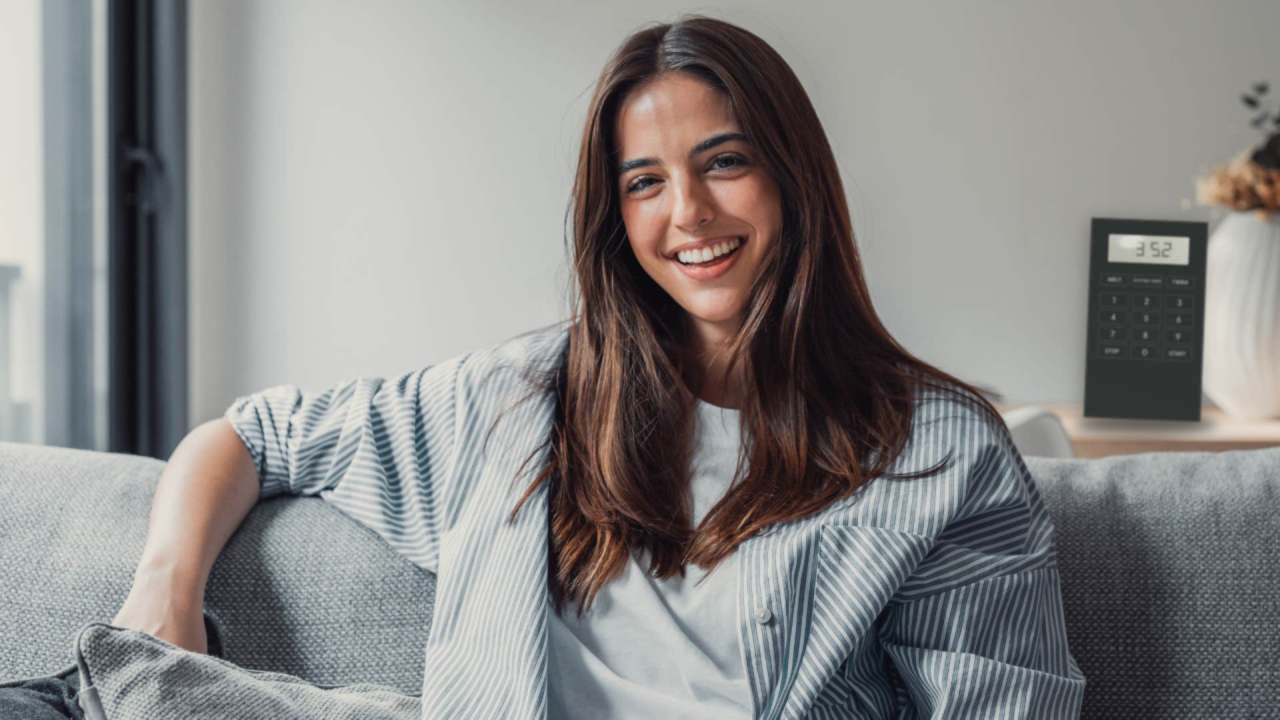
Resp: {"hour": 3, "minute": 52}
